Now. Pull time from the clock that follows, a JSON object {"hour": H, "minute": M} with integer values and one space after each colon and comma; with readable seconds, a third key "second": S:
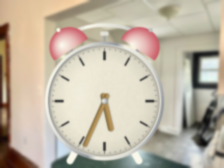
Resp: {"hour": 5, "minute": 34}
